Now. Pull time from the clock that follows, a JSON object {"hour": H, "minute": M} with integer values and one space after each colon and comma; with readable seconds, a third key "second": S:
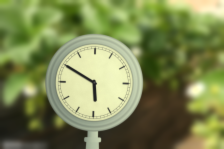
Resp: {"hour": 5, "minute": 50}
